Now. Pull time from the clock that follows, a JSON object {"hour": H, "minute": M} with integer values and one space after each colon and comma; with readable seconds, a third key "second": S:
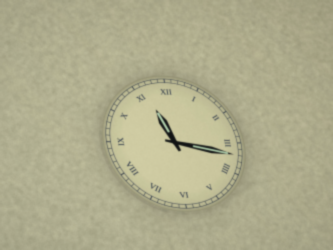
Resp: {"hour": 11, "minute": 17}
